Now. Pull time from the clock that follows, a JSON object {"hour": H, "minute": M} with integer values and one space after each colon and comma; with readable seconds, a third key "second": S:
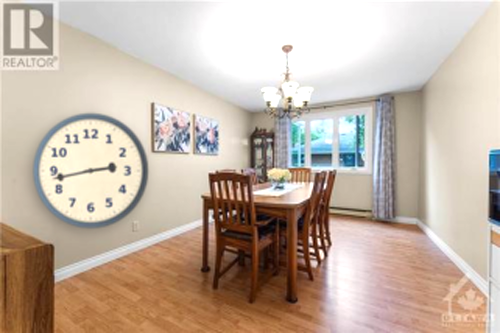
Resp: {"hour": 2, "minute": 43}
